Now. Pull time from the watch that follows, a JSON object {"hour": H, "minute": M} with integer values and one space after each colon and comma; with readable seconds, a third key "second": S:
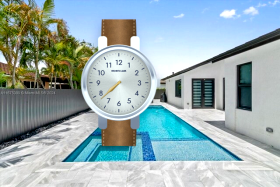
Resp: {"hour": 7, "minute": 38}
